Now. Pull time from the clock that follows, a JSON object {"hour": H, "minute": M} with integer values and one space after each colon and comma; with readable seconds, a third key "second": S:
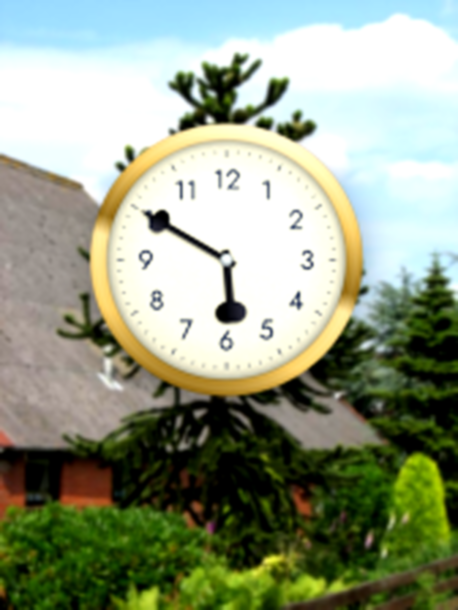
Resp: {"hour": 5, "minute": 50}
